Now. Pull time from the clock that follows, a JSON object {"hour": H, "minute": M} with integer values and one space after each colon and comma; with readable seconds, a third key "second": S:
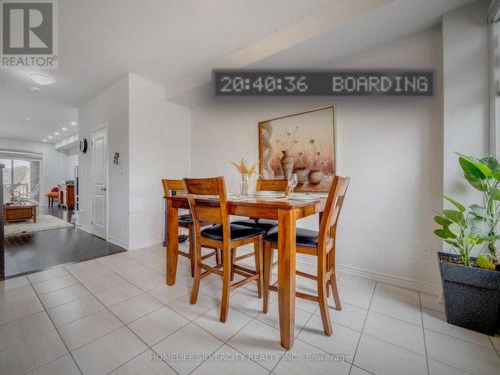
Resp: {"hour": 20, "minute": 40, "second": 36}
